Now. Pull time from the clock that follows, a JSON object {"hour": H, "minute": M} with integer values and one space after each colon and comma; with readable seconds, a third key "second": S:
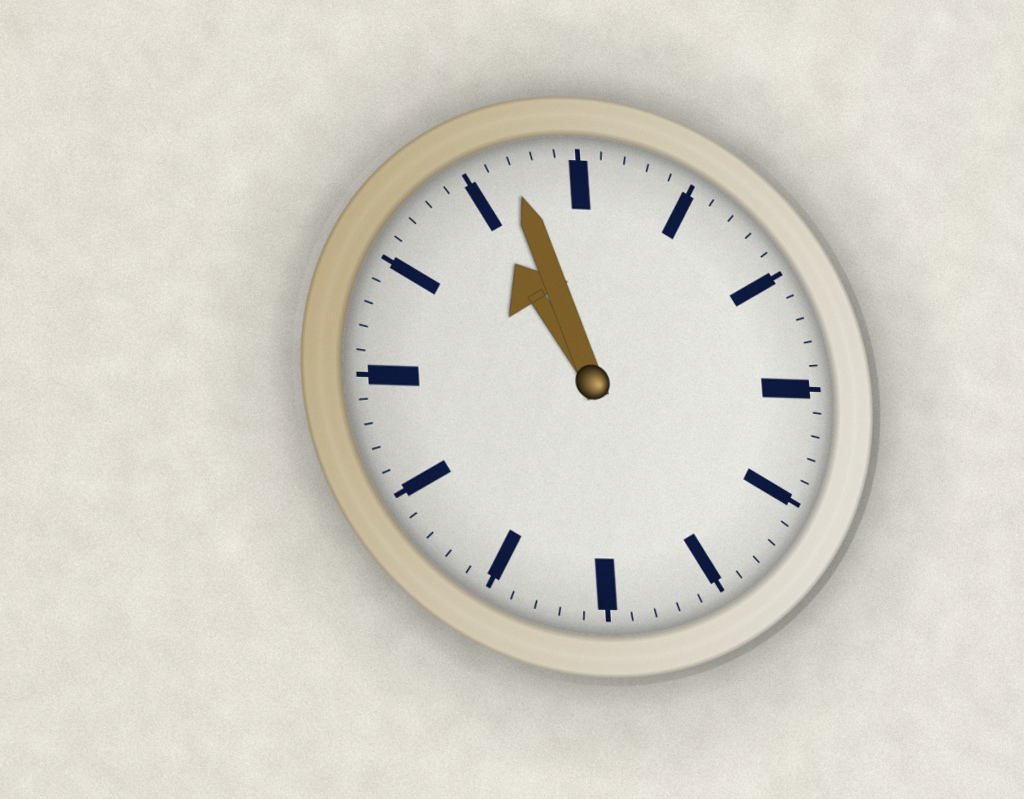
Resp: {"hour": 10, "minute": 57}
